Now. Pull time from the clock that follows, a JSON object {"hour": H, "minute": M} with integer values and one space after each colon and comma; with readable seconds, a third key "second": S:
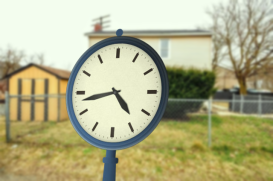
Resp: {"hour": 4, "minute": 43}
